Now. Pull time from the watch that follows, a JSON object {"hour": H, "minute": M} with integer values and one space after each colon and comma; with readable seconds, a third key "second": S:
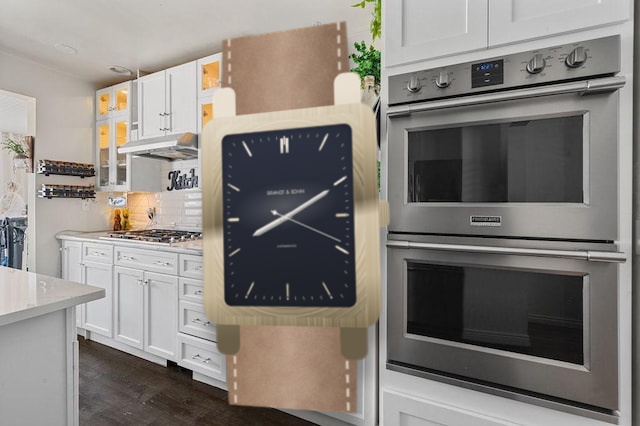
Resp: {"hour": 8, "minute": 10, "second": 19}
